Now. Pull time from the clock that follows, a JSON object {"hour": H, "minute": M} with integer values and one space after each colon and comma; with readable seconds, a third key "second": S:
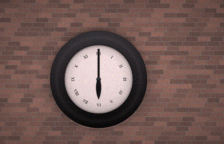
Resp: {"hour": 6, "minute": 0}
